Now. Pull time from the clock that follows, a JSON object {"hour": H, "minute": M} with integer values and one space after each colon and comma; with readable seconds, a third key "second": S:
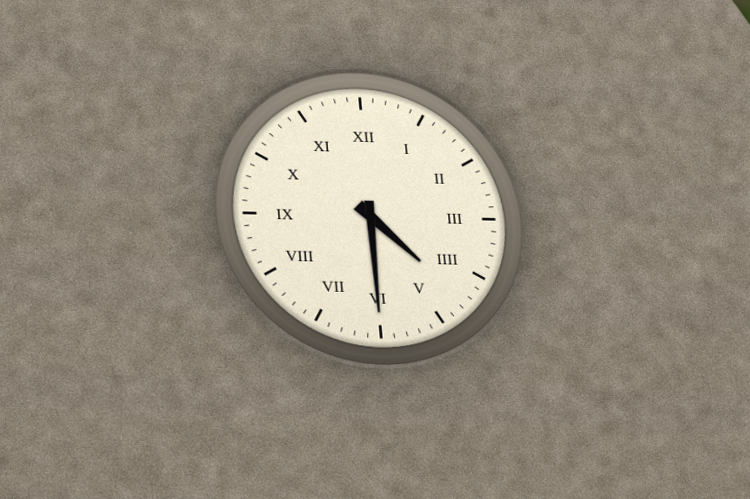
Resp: {"hour": 4, "minute": 30}
